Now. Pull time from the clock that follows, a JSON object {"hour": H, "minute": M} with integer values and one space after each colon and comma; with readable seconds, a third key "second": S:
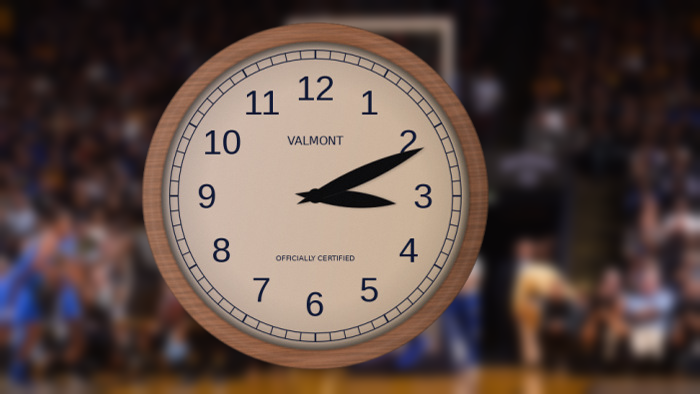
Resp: {"hour": 3, "minute": 11}
